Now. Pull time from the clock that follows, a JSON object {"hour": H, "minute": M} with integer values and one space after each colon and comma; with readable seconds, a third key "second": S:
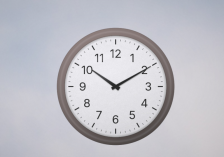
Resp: {"hour": 10, "minute": 10}
